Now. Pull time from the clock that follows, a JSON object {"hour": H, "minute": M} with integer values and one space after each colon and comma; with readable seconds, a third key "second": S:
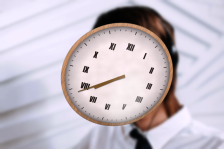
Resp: {"hour": 7, "minute": 39}
